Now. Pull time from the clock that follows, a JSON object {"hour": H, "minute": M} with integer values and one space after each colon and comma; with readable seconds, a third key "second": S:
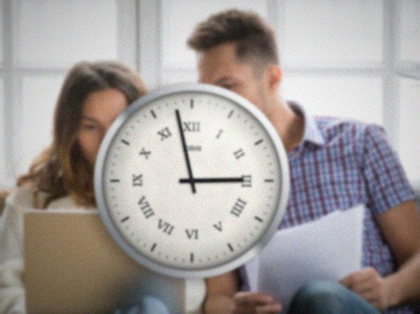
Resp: {"hour": 2, "minute": 58}
